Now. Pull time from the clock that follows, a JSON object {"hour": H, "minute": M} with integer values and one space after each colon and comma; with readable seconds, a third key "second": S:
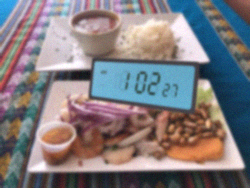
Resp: {"hour": 1, "minute": 2, "second": 27}
